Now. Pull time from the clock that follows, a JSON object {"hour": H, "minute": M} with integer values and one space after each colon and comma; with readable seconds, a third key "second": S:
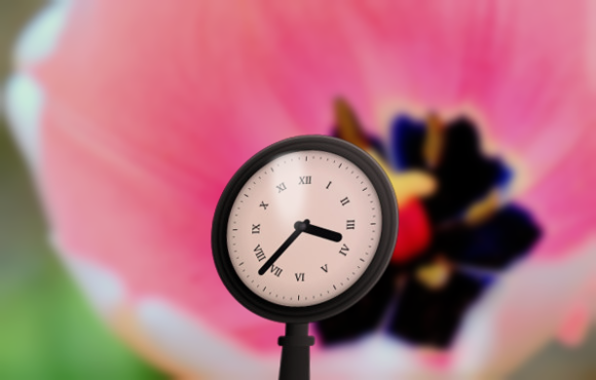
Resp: {"hour": 3, "minute": 37}
